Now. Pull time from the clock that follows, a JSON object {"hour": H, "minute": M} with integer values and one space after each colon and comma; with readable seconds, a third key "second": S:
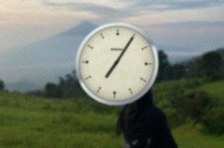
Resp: {"hour": 7, "minute": 5}
